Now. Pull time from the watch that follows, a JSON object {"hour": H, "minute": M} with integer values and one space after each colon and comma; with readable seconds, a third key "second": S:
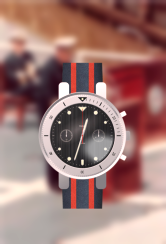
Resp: {"hour": 12, "minute": 33}
